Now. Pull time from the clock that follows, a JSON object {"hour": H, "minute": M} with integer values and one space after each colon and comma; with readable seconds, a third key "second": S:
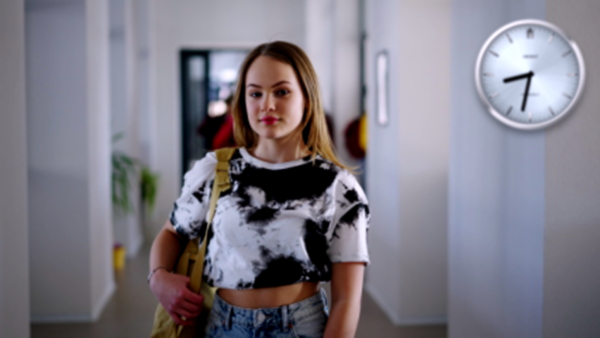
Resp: {"hour": 8, "minute": 32}
